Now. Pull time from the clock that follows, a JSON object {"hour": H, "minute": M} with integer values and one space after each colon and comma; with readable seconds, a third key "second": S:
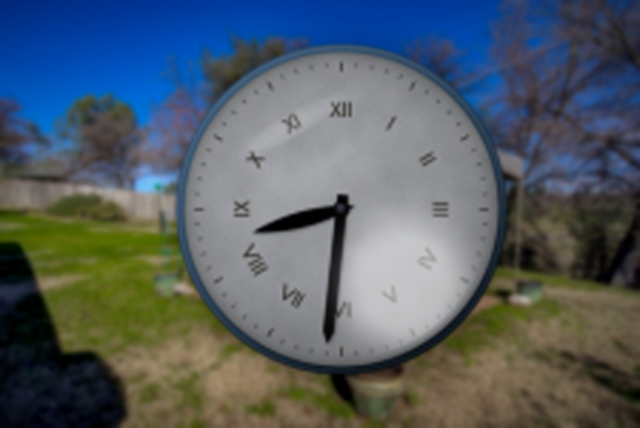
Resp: {"hour": 8, "minute": 31}
